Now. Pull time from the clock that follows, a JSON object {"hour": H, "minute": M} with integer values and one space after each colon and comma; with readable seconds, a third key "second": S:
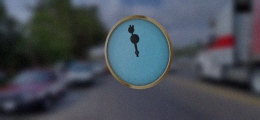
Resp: {"hour": 11, "minute": 59}
